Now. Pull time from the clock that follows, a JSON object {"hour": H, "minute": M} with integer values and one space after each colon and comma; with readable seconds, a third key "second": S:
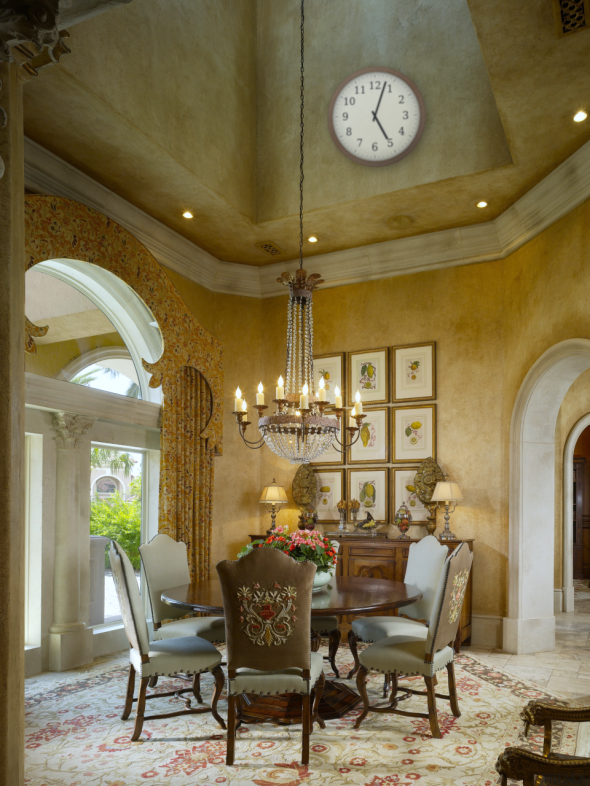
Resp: {"hour": 5, "minute": 3}
